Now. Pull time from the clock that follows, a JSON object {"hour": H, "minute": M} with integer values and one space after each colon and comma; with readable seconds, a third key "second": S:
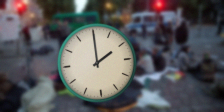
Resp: {"hour": 2, "minute": 0}
